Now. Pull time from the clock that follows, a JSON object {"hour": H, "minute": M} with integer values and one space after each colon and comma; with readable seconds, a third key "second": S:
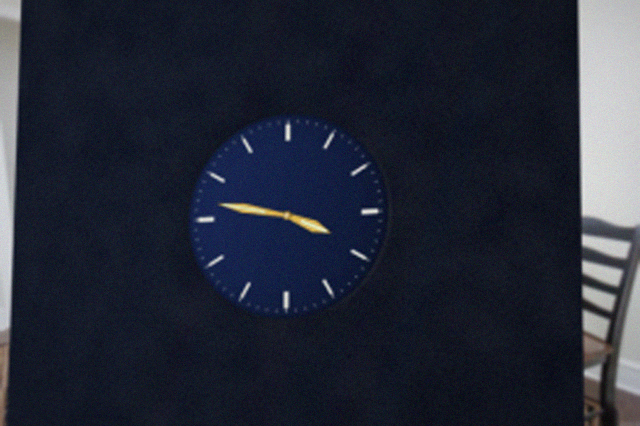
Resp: {"hour": 3, "minute": 47}
